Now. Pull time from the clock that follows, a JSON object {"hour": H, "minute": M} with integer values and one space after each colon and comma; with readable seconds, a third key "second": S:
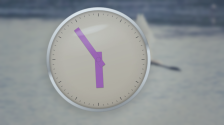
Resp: {"hour": 5, "minute": 54}
